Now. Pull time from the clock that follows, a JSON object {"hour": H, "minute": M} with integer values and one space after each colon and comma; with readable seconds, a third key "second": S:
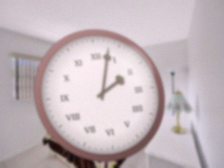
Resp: {"hour": 2, "minute": 3}
